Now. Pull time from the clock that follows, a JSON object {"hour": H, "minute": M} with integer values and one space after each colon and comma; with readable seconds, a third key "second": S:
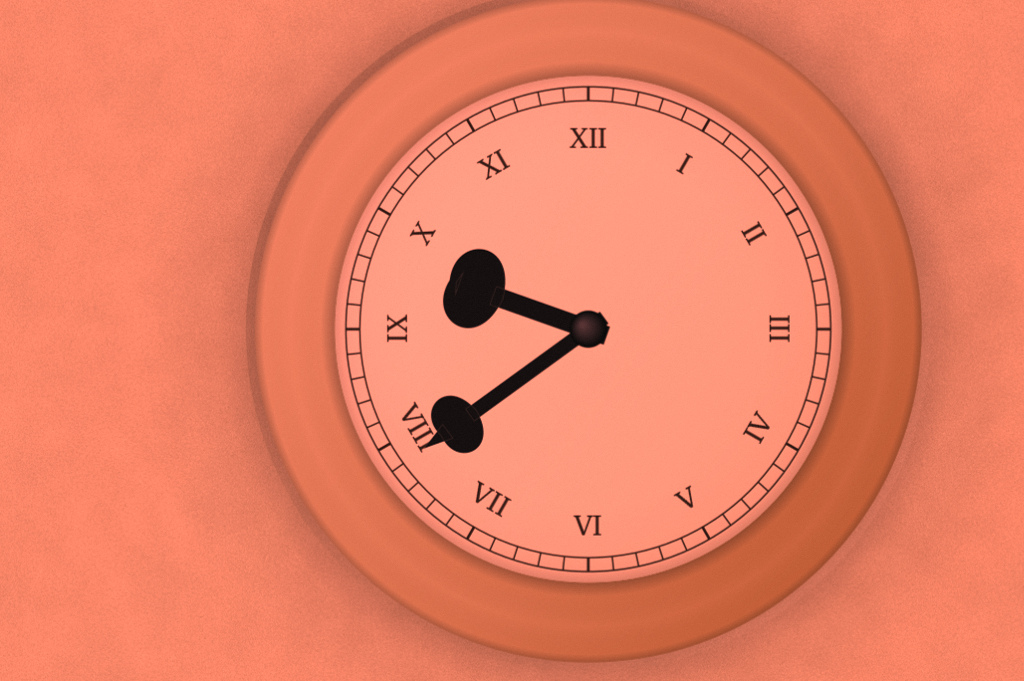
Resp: {"hour": 9, "minute": 39}
